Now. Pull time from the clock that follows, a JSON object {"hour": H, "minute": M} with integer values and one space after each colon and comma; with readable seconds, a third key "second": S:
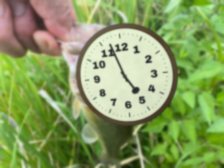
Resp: {"hour": 4, "minute": 57}
